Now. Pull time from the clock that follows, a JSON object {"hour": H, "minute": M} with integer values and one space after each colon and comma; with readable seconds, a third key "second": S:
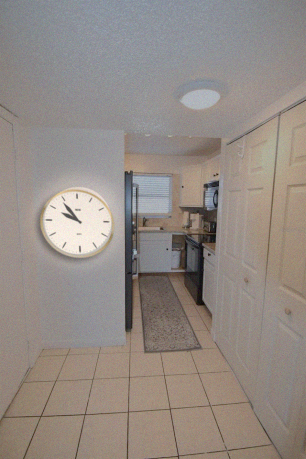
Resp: {"hour": 9, "minute": 54}
